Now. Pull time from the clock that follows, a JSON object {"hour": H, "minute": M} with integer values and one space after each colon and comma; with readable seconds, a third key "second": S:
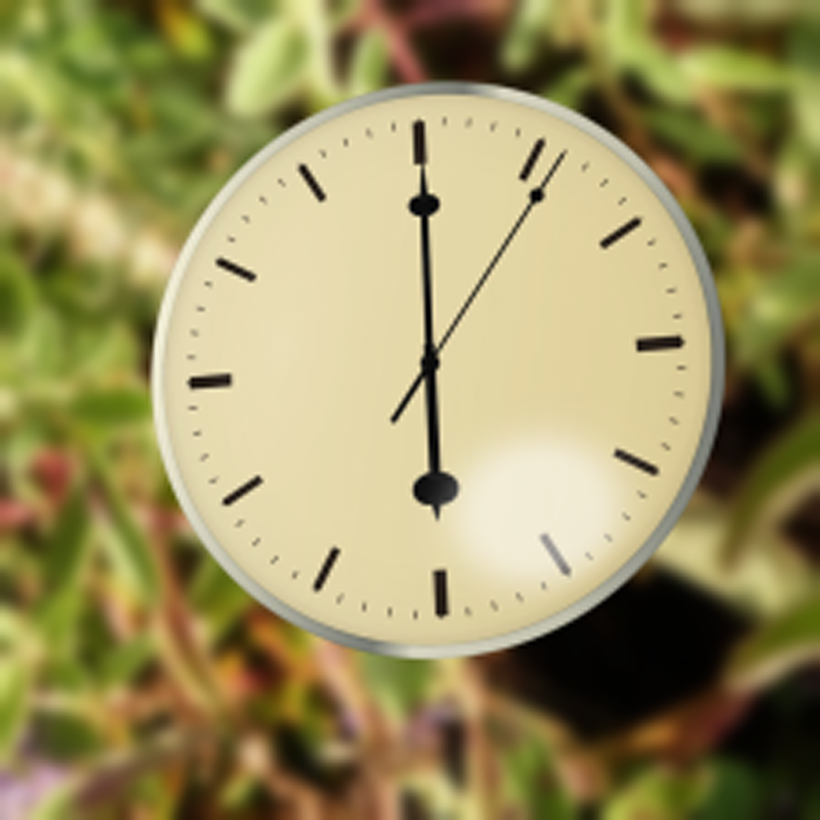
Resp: {"hour": 6, "minute": 0, "second": 6}
